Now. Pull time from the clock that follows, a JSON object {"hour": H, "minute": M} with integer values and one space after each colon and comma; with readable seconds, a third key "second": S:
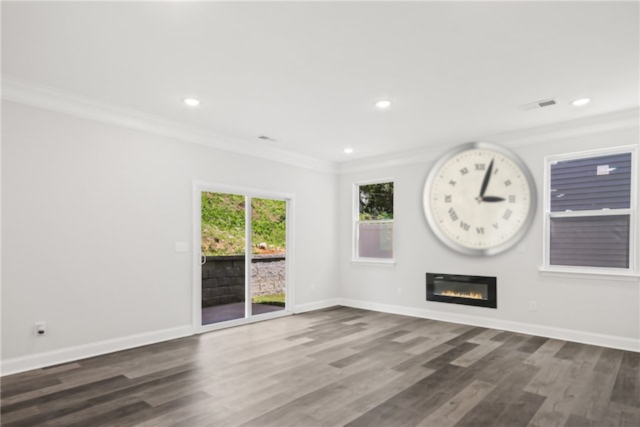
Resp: {"hour": 3, "minute": 3}
